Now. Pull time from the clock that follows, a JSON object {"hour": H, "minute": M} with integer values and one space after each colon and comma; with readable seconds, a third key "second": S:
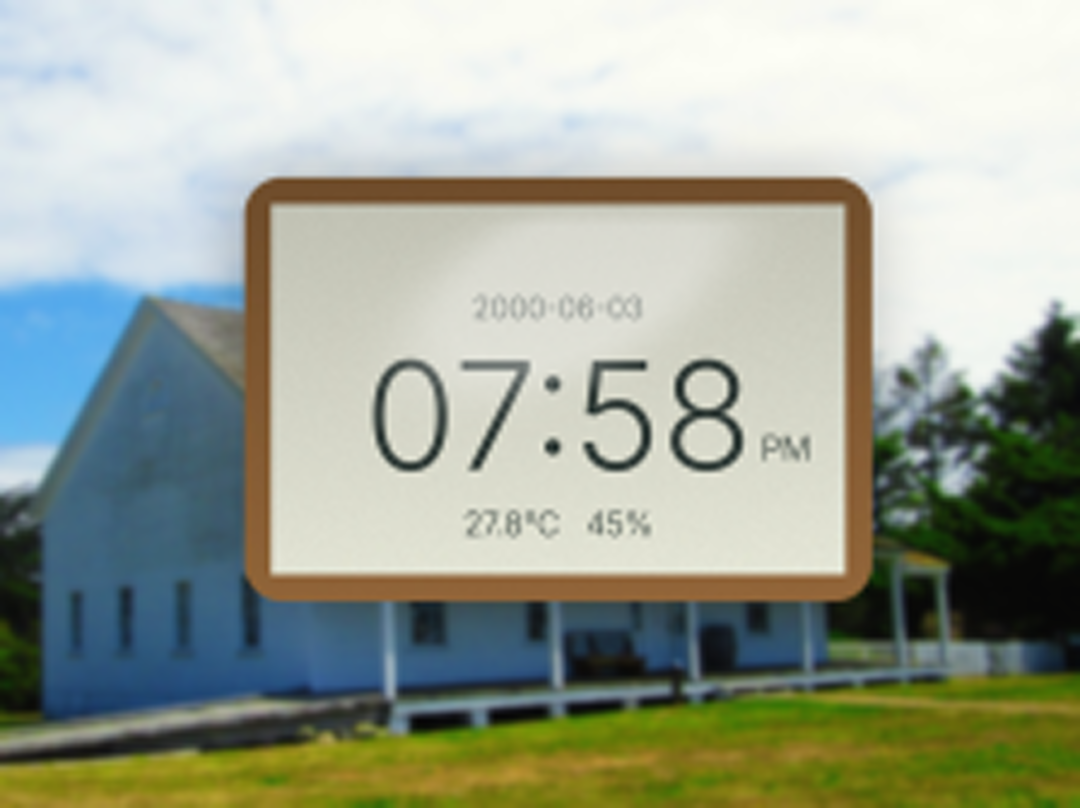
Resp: {"hour": 7, "minute": 58}
